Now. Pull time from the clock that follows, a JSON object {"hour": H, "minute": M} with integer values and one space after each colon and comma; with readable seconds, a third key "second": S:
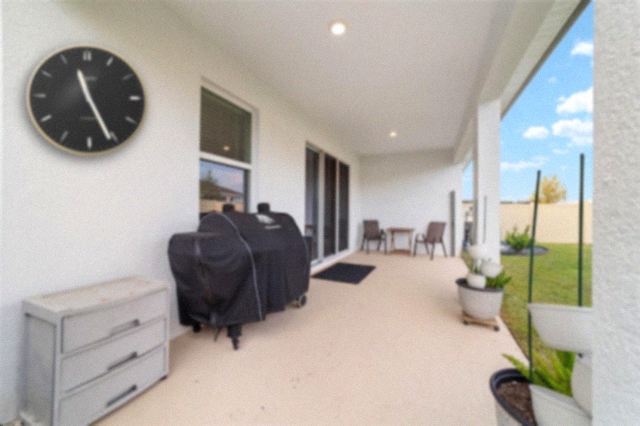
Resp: {"hour": 11, "minute": 26}
